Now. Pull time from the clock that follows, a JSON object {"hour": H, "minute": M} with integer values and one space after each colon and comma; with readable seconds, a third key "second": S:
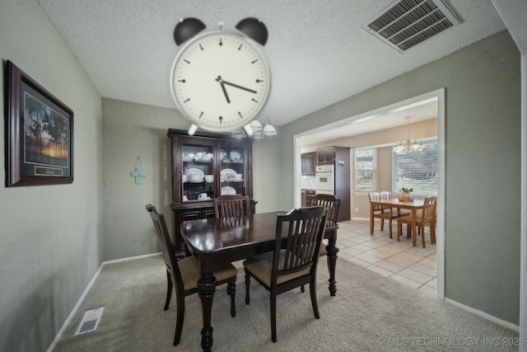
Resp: {"hour": 5, "minute": 18}
